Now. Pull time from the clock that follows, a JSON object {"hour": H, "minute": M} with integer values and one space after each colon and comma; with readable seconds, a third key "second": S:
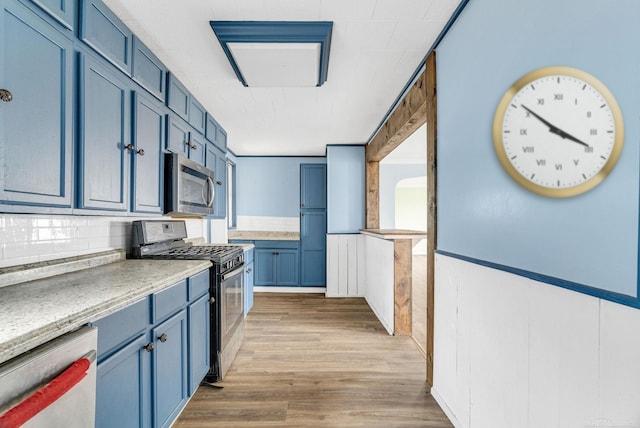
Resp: {"hour": 3, "minute": 51}
